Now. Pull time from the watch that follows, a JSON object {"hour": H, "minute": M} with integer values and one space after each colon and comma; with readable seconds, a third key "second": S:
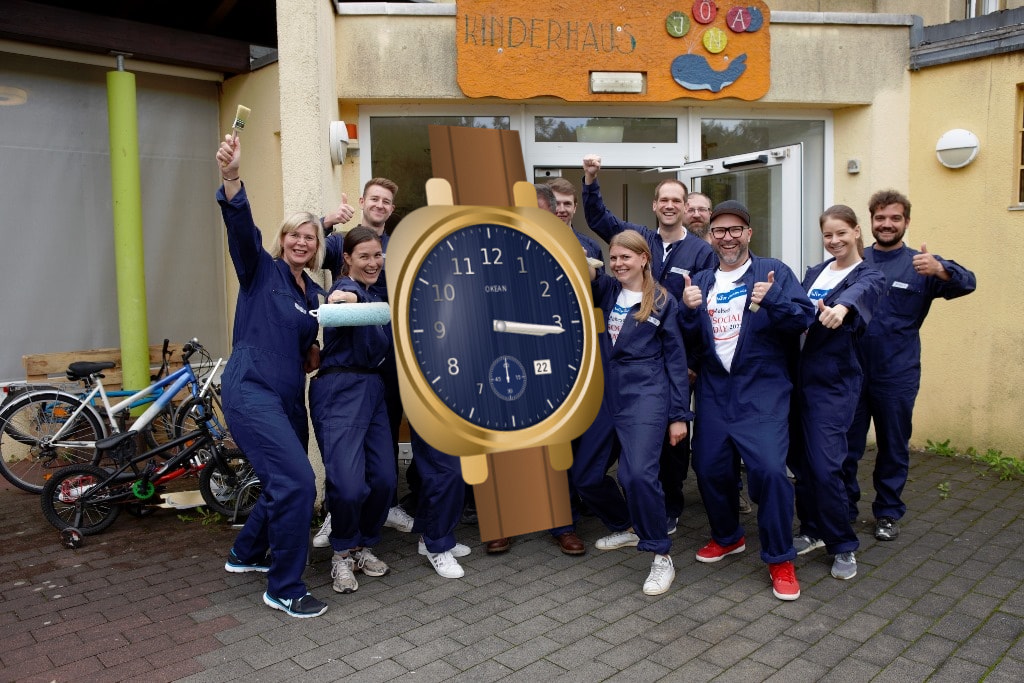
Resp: {"hour": 3, "minute": 16}
